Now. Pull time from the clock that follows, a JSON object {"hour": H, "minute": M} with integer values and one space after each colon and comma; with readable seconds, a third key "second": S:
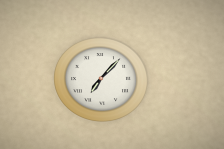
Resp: {"hour": 7, "minute": 7}
